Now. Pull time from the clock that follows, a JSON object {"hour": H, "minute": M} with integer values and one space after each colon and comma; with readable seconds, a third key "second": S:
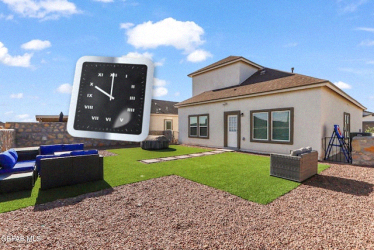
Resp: {"hour": 10, "minute": 0}
